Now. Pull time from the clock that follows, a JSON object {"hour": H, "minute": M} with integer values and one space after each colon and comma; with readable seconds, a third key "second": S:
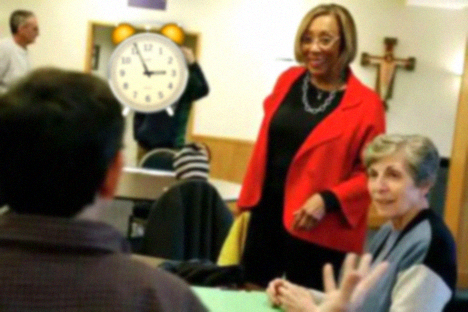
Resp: {"hour": 2, "minute": 56}
